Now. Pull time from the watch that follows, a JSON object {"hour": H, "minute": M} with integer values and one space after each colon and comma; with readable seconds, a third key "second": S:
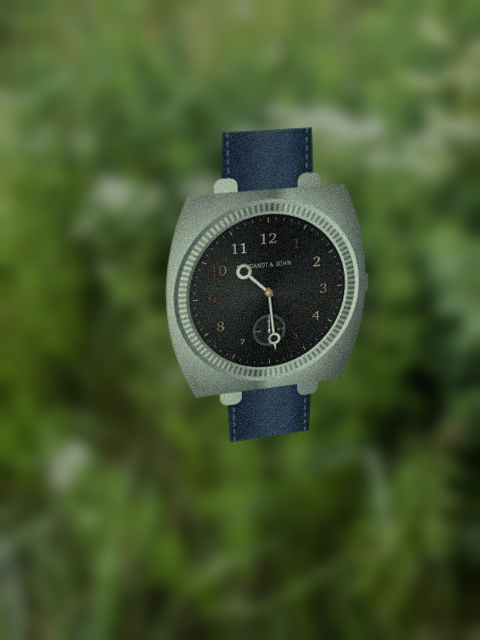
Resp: {"hour": 10, "minute": 29}
